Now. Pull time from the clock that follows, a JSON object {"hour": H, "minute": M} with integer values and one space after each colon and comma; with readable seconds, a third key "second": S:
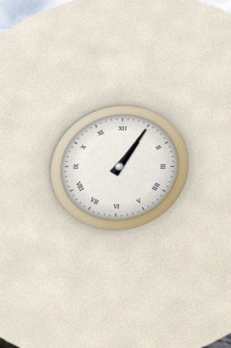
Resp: {"hour": 1, "minute": 5}
